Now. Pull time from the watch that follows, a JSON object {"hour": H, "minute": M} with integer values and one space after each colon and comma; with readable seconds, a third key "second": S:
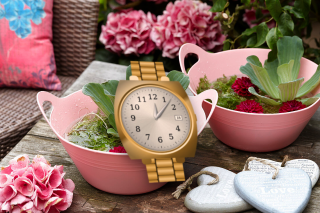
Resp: {"hour": 12, "minute": 7}
